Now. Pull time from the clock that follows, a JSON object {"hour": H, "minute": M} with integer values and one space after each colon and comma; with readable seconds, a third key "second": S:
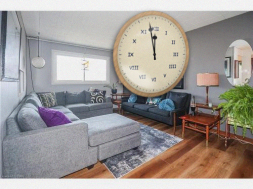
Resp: {"hour": 11, "minute": 58}
